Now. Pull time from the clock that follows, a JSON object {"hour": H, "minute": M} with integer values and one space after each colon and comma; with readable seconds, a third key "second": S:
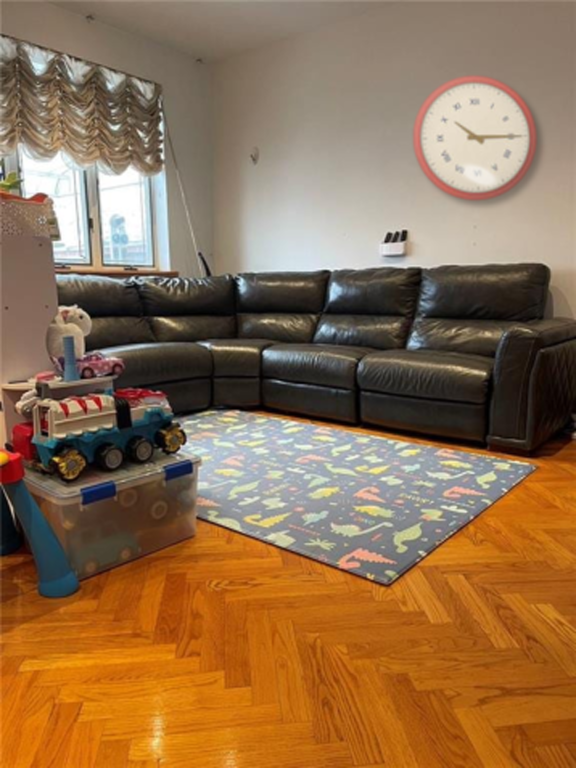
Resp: {"hour": 10, "minute": 15}
